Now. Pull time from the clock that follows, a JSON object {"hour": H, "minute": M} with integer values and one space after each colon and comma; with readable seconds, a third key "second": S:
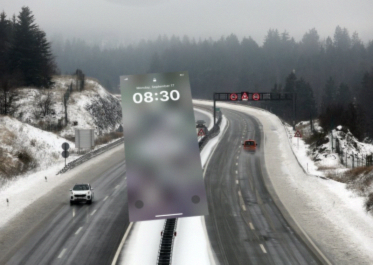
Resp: {"hour": 8, "minute": 30}
